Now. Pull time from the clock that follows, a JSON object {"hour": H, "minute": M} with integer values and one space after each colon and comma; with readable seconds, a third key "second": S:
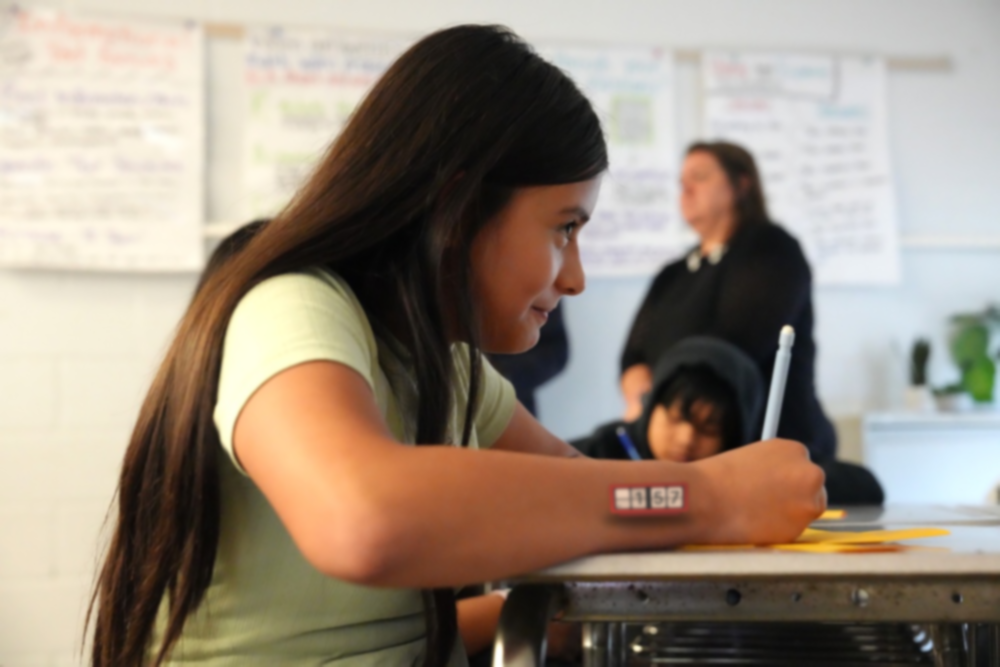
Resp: {"hour": 1, "minute": 57}
